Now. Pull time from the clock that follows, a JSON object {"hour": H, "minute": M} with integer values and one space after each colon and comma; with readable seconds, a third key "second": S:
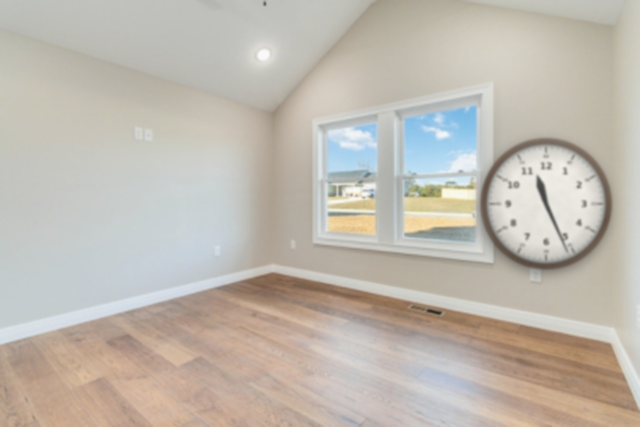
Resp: {"hour": 11, "minute": 26}
